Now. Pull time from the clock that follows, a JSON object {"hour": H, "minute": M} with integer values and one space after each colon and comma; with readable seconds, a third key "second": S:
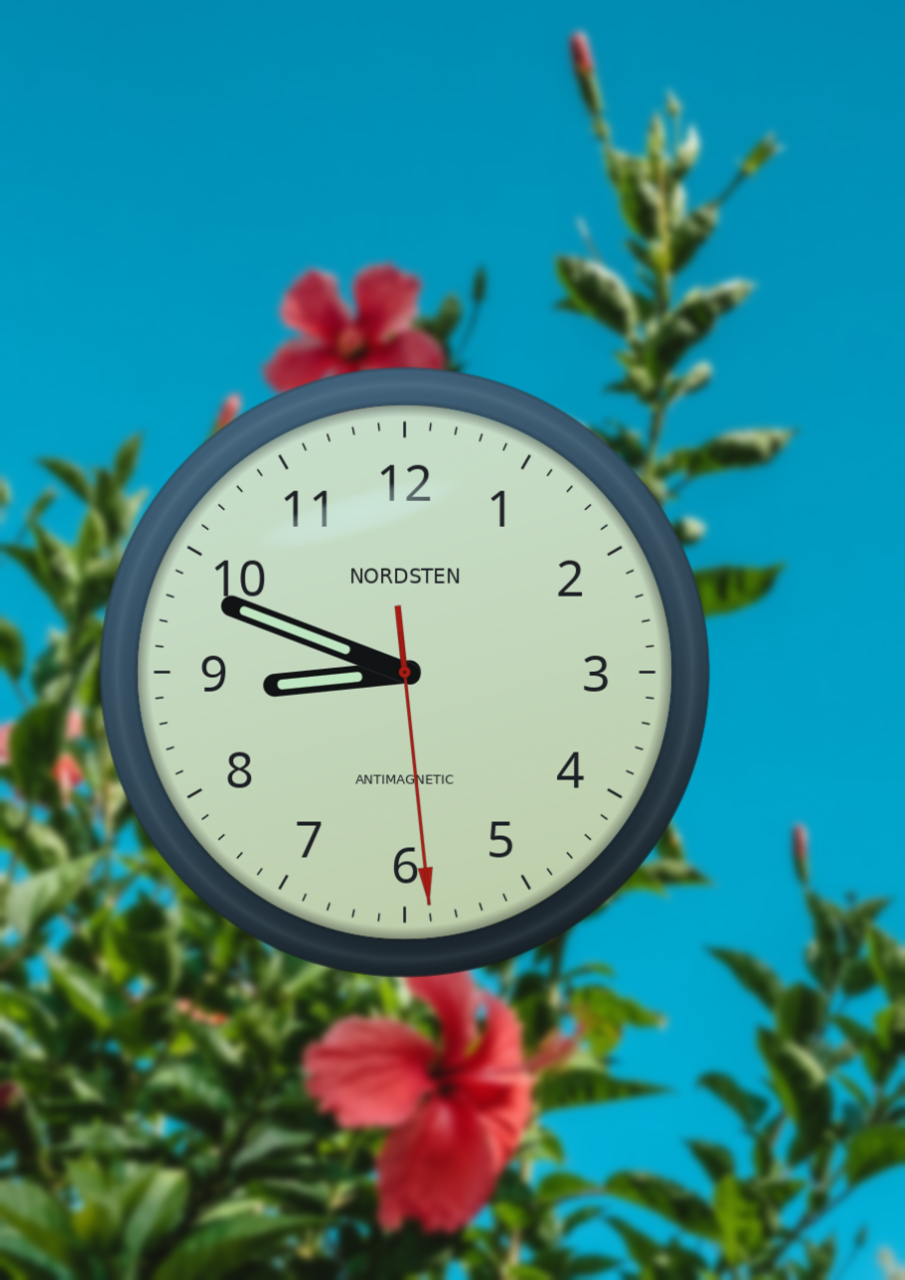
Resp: {"hour": 8, "minute": 48, "second": 29}
